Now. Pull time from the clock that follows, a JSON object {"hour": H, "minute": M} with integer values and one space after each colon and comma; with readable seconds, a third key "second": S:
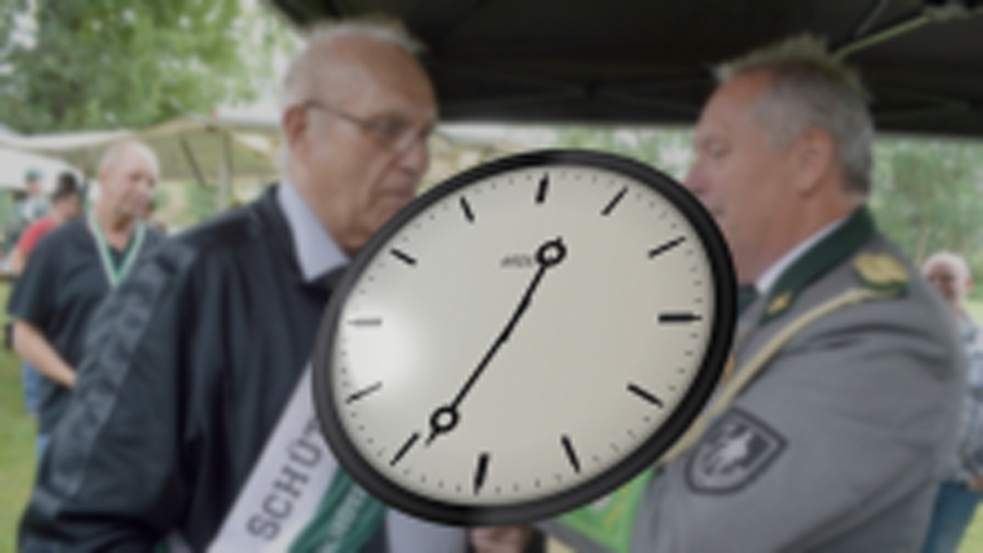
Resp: {"hour": 12, "minute": 34}
